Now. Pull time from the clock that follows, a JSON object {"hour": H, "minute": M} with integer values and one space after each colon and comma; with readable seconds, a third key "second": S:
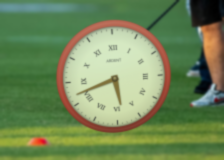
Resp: {"hour": 5, "minute": 42}
